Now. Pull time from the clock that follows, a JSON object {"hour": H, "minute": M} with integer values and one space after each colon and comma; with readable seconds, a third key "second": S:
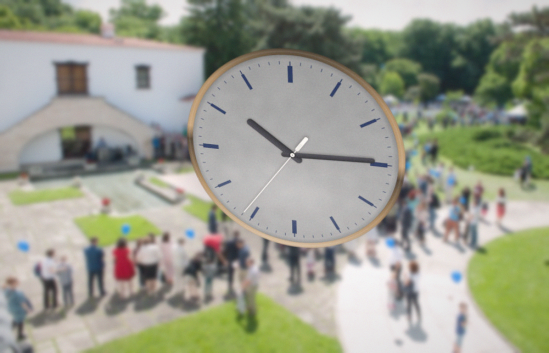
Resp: {"hour": 10, "minute": 14, "second": 36}
